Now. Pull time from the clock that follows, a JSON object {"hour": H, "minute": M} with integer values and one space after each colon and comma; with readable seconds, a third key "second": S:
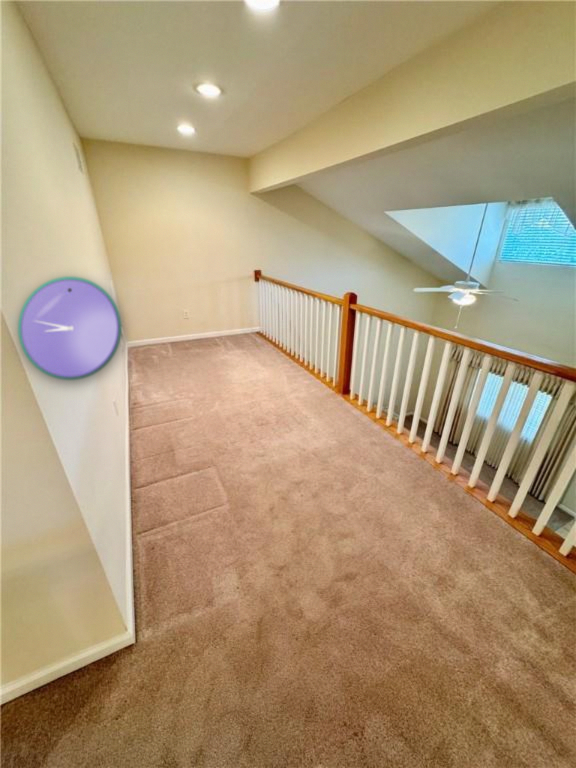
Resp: {"hour": 8, "minute": 47}
